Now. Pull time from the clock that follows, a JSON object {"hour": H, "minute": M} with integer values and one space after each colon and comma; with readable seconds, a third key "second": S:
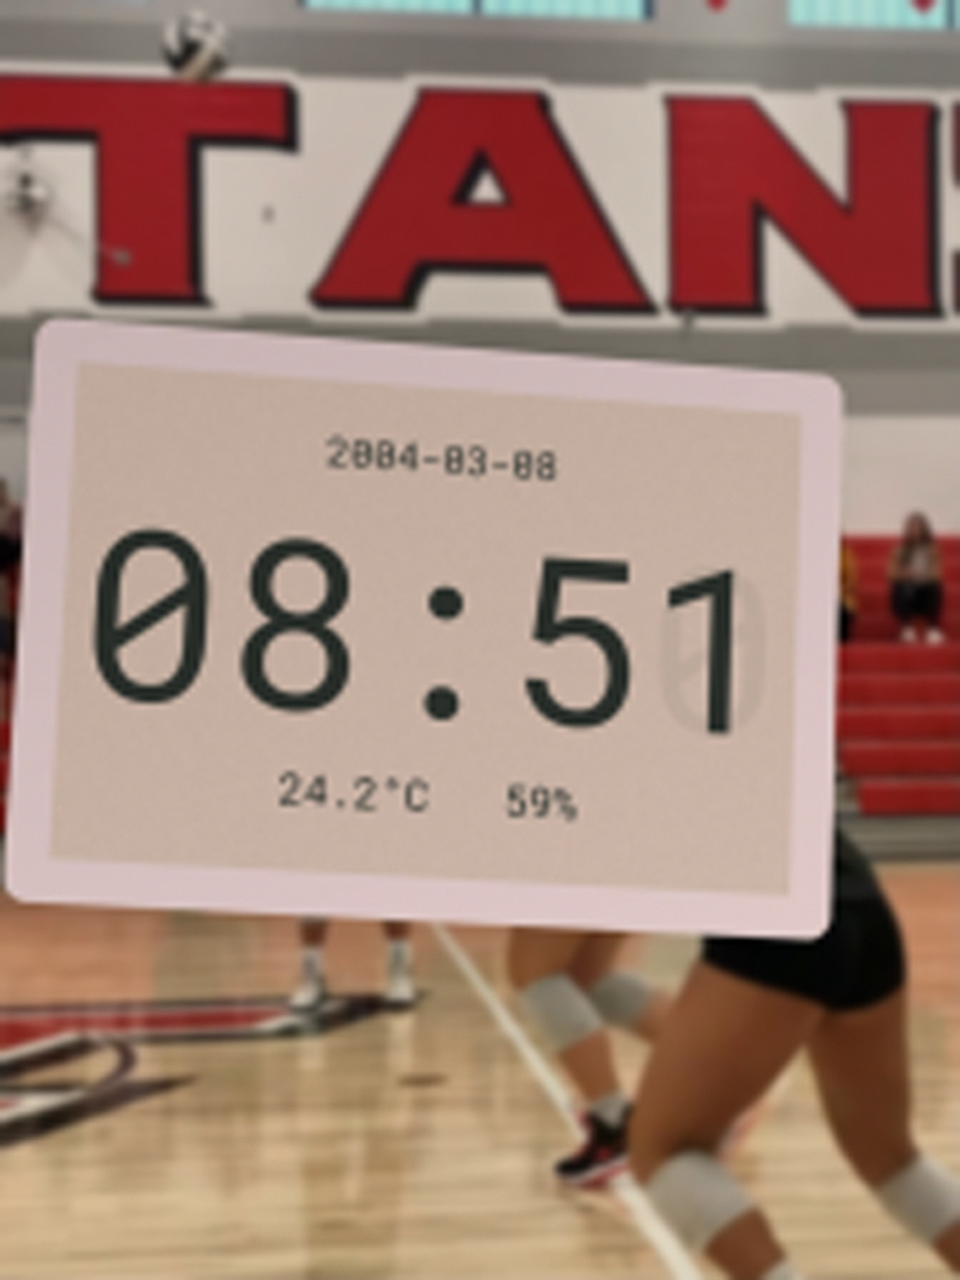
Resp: {"hour": 8, "minute": 51}
